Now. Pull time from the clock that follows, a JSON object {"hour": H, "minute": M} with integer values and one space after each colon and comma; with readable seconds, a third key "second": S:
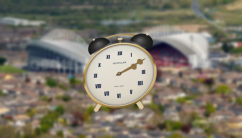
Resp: {"hour": 2, "minute": 10}
